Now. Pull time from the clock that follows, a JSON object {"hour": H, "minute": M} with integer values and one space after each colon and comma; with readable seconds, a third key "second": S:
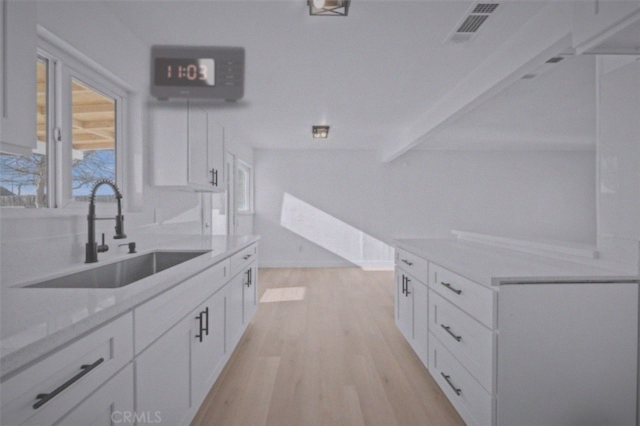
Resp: {"hour": 11, "minute": 3}
